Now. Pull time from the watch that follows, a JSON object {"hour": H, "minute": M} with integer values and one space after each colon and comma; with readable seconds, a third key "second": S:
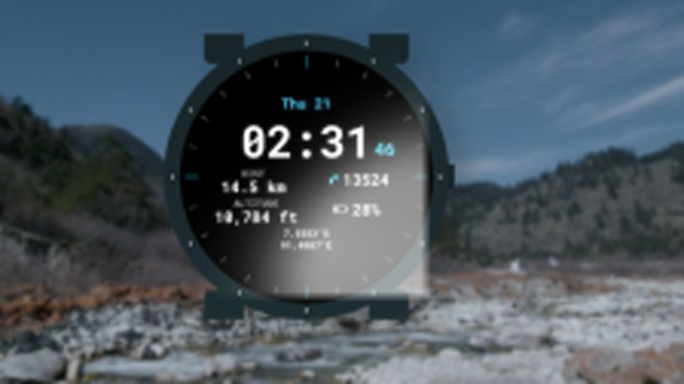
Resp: {"hour": 2, "minute": 31}
